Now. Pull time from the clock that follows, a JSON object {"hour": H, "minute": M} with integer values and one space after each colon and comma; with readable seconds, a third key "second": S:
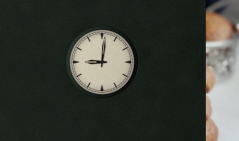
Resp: {"hour": 9, "minute": 1}
